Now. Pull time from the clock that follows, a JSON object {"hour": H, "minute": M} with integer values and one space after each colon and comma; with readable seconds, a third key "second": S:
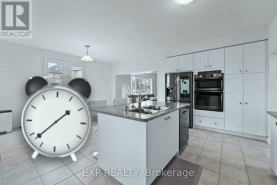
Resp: {"hour": 1, "minute": 38}
